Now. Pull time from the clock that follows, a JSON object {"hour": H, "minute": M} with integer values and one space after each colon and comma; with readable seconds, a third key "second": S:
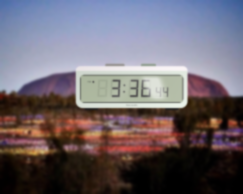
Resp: {"hour": 3, "minute": 36}
